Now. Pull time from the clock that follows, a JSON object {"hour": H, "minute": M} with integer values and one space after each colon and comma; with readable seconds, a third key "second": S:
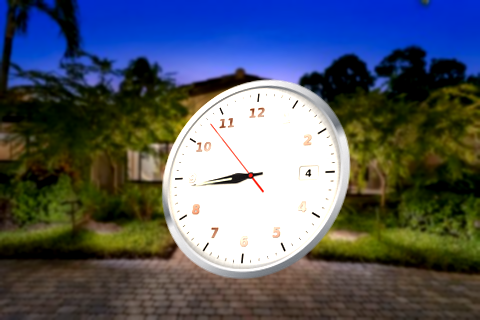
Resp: {"hour": 8, "minute": 43, "second": 53}
